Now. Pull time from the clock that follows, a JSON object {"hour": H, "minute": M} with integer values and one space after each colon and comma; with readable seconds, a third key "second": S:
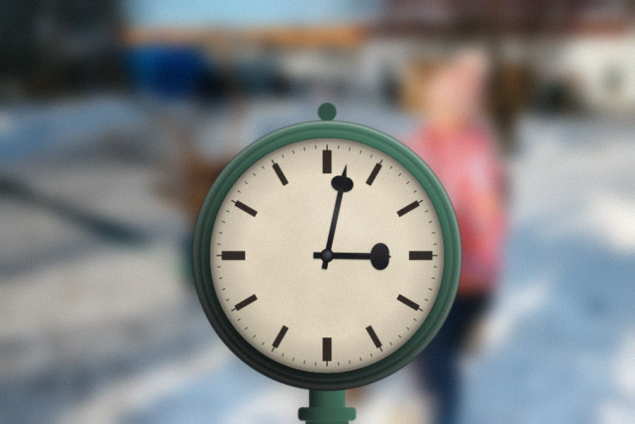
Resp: {"hour": 3, "minute": 2}
